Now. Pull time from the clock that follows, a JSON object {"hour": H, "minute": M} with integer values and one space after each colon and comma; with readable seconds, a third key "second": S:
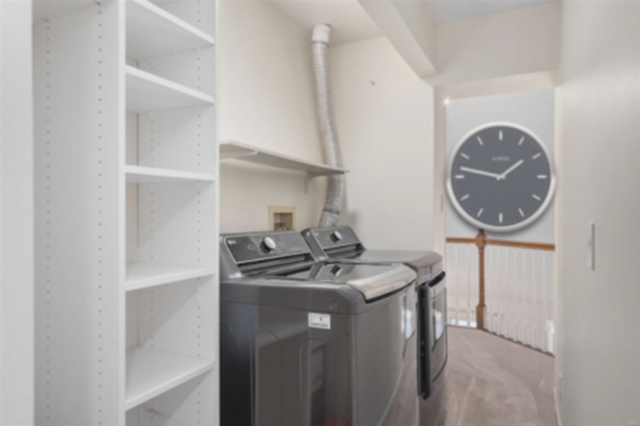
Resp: {"hour": 1, "minute": 47}
